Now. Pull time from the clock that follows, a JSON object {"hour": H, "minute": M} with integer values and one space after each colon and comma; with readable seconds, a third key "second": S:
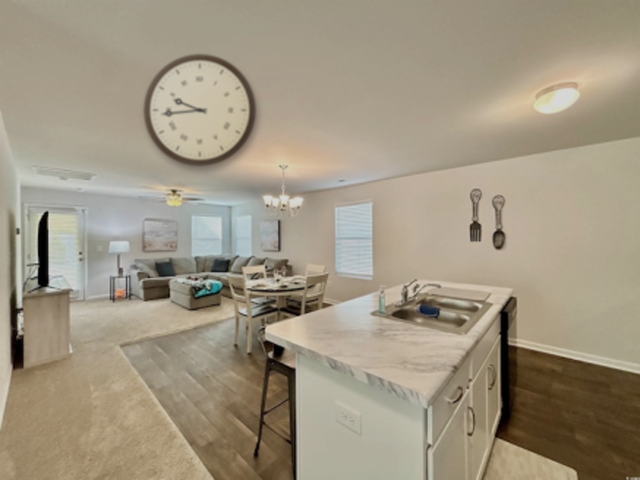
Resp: {"hour": 9, "minute": 44}
